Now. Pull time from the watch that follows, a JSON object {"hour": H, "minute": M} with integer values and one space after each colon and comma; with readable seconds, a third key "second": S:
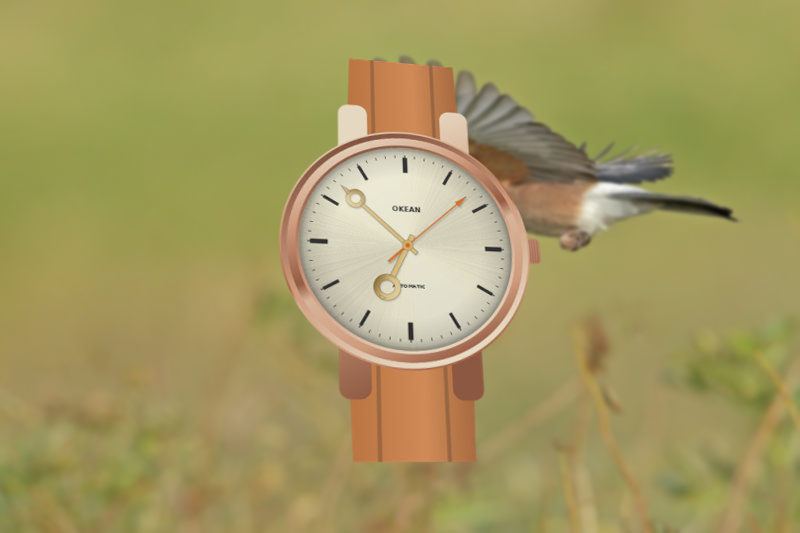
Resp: {"hour": 6, "minute": 52, "second": 8}
